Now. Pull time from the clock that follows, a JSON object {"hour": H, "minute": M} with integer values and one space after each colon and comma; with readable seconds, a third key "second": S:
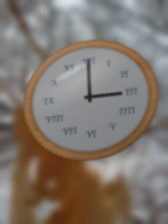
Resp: {"hour": 3, "minute": 0}
